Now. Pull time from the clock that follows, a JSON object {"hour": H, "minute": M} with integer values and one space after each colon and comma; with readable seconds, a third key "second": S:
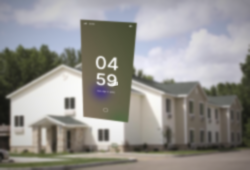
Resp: {"hour": 4, "minute": 59}
